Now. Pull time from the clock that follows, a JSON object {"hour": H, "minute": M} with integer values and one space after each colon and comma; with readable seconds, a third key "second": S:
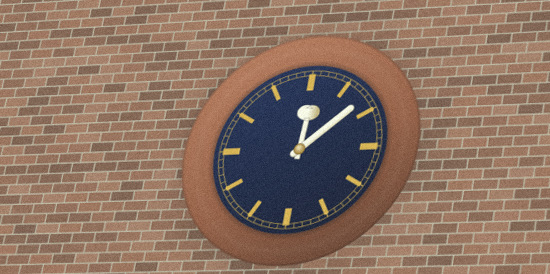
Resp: {"hour": 12, "minute": 8}
